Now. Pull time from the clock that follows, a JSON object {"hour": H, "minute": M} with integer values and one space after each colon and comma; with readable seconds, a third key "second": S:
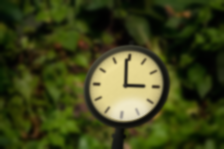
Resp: {"hour": 2, "minute": 59}
